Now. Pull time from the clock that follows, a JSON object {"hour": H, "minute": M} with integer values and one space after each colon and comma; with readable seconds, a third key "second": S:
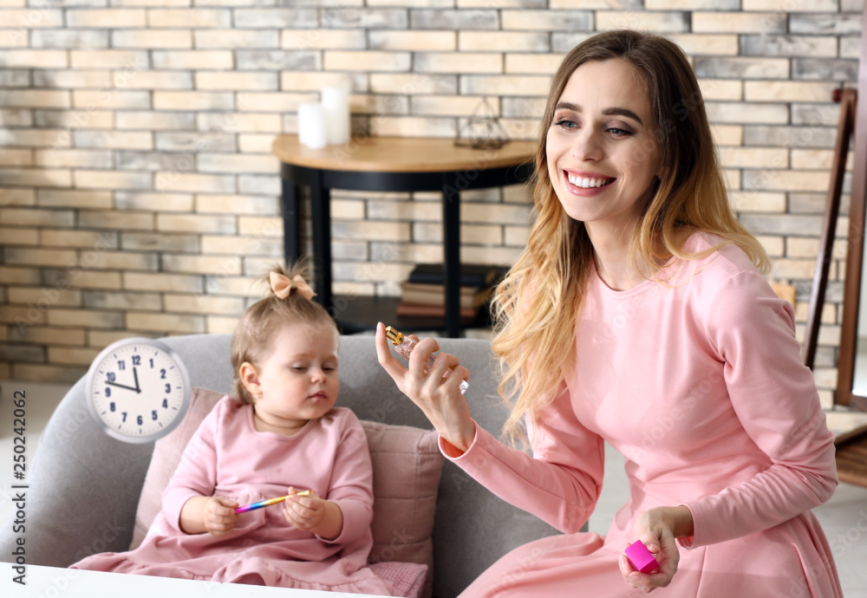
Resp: {"hour": 11, "minute": 48}
